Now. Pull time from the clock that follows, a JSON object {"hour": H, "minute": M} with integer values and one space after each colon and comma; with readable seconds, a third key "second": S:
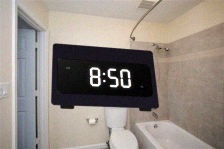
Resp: {"hour": 8, "minute": 50}
